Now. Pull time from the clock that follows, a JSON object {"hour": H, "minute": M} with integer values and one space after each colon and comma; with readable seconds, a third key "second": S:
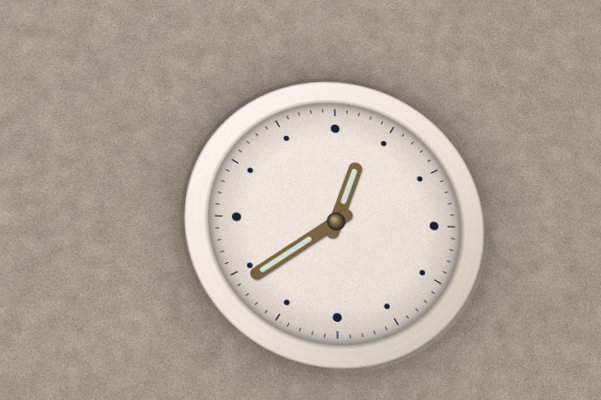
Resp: {"hour": 12, "minute": 39}
